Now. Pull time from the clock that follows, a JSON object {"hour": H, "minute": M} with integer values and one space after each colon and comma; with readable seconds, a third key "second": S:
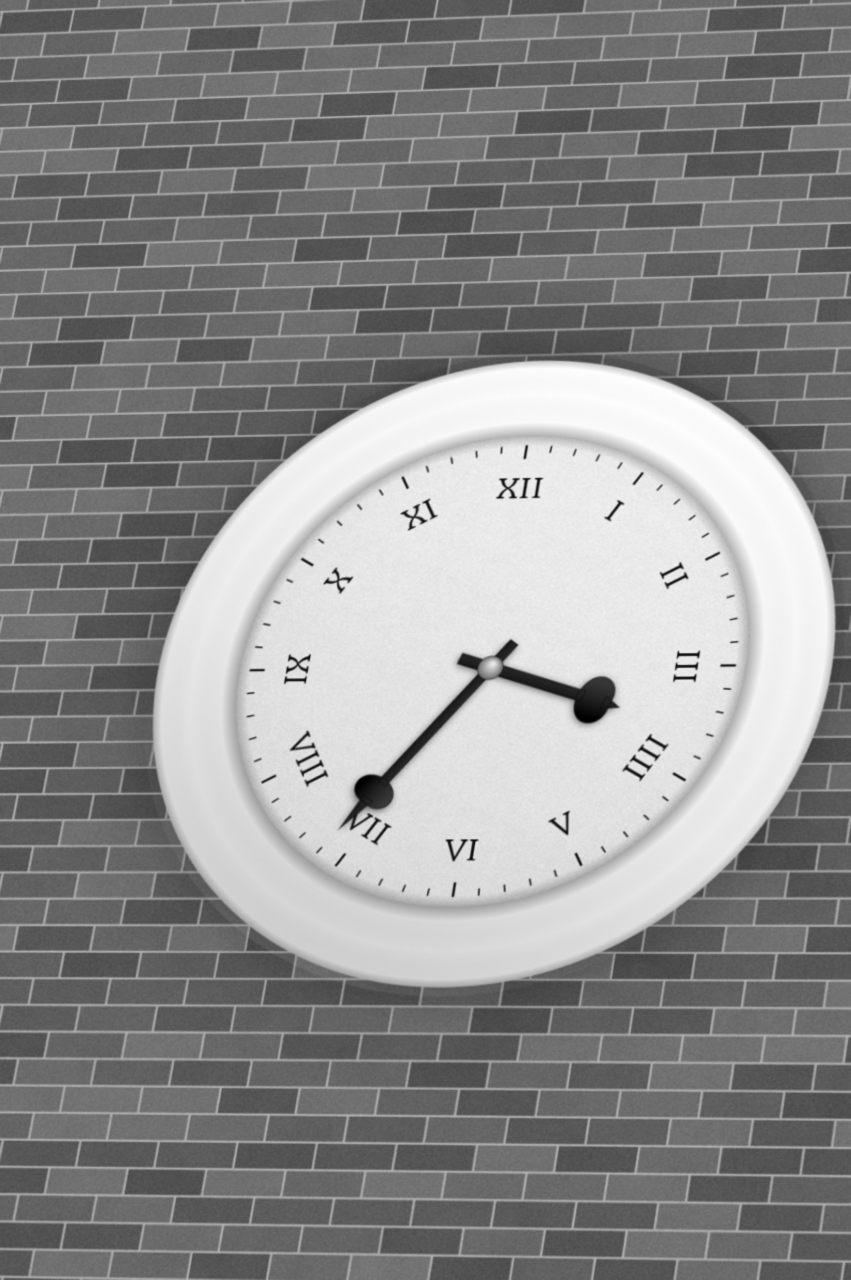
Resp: {"hour": 3, "minute": 36}
